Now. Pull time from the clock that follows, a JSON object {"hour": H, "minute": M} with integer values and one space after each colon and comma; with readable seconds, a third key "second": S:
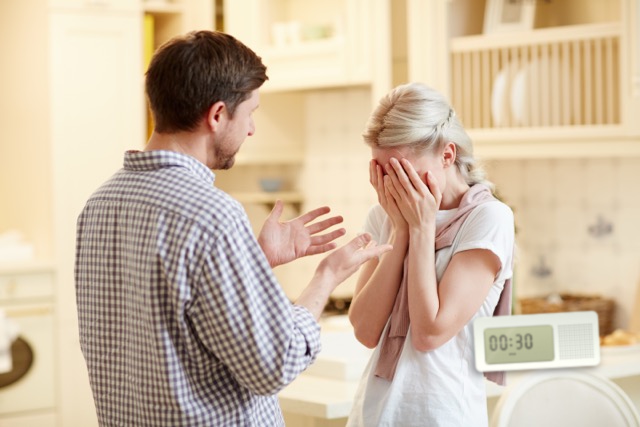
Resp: {"hour": 0, "minute": 30}
